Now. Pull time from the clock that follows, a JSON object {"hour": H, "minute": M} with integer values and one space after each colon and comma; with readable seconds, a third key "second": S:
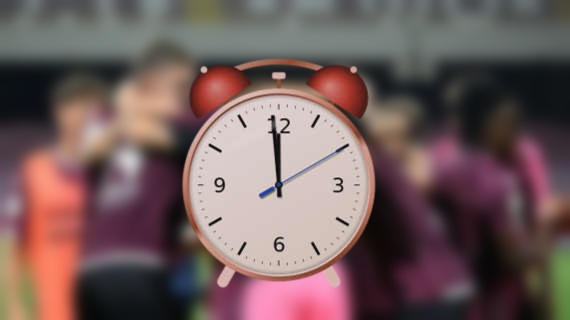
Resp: {"hour": 11, "minute": 59, "second": 10}
